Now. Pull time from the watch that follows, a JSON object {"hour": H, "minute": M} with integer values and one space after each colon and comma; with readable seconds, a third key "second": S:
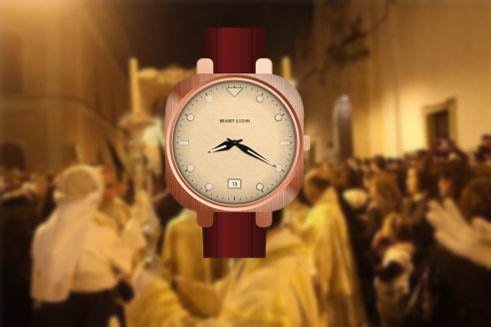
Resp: {"hour": 8, "minute": 20}
